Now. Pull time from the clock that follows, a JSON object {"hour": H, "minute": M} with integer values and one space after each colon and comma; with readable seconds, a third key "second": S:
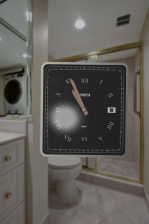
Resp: {"hour": 10, "minute": 56}
